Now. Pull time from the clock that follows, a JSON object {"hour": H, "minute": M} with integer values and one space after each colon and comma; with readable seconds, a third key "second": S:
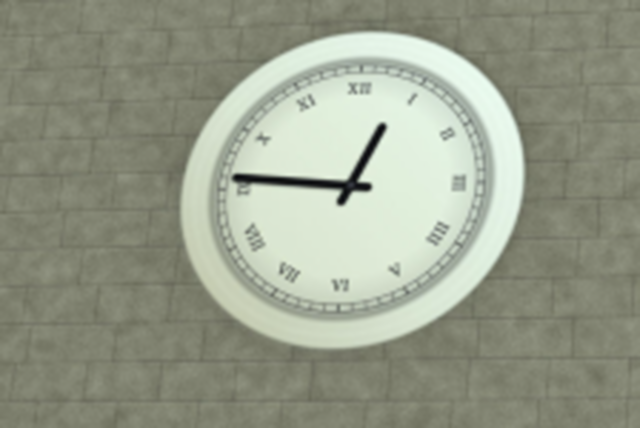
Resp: {"hour": 12, "minute": 46}
